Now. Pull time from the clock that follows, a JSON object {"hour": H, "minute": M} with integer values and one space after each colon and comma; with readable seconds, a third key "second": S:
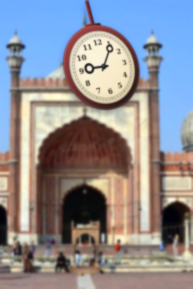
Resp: {"hour": 9, "minute": 6}
